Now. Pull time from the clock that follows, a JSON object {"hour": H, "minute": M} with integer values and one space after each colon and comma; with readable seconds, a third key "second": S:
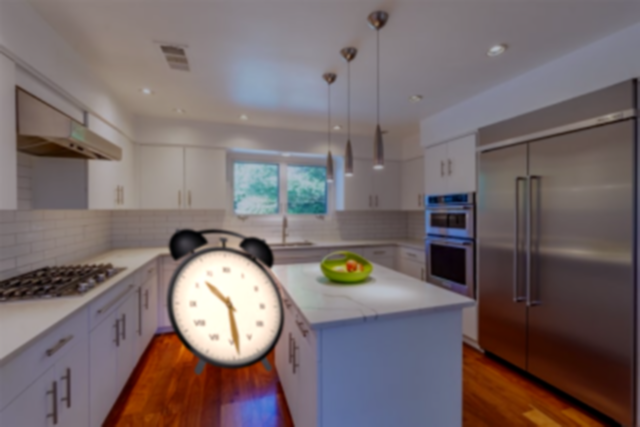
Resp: {"hour": 10, "minute": 29}
